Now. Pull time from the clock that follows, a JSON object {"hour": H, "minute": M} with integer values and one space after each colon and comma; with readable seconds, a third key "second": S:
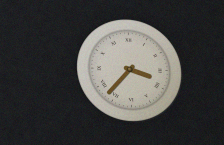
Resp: {"hour": 3, "minute": 37}
